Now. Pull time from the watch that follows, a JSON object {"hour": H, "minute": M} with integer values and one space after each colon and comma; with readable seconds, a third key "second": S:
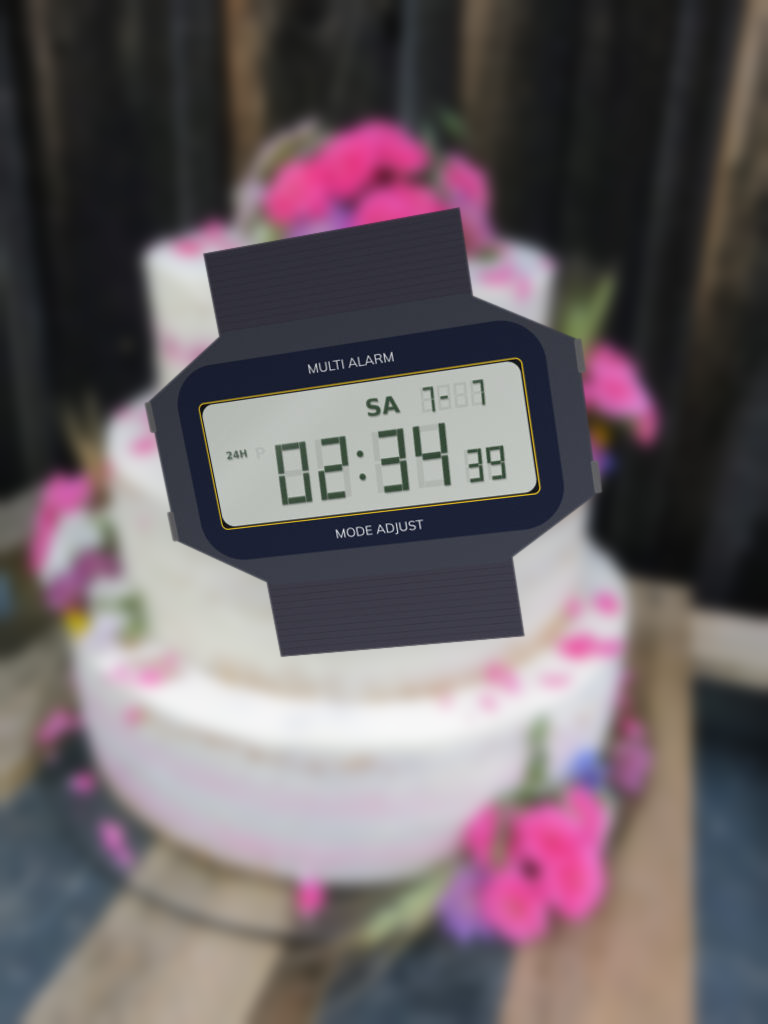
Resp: {"hour": 2, "minute": 34, "second": 39}
